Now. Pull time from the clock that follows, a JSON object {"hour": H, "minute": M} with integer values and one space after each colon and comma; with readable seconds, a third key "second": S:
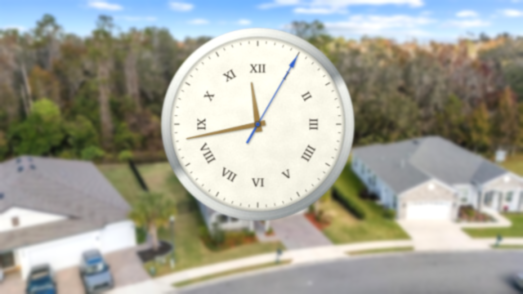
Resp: {"hour": 11, "minute": 43, "second": 5}
